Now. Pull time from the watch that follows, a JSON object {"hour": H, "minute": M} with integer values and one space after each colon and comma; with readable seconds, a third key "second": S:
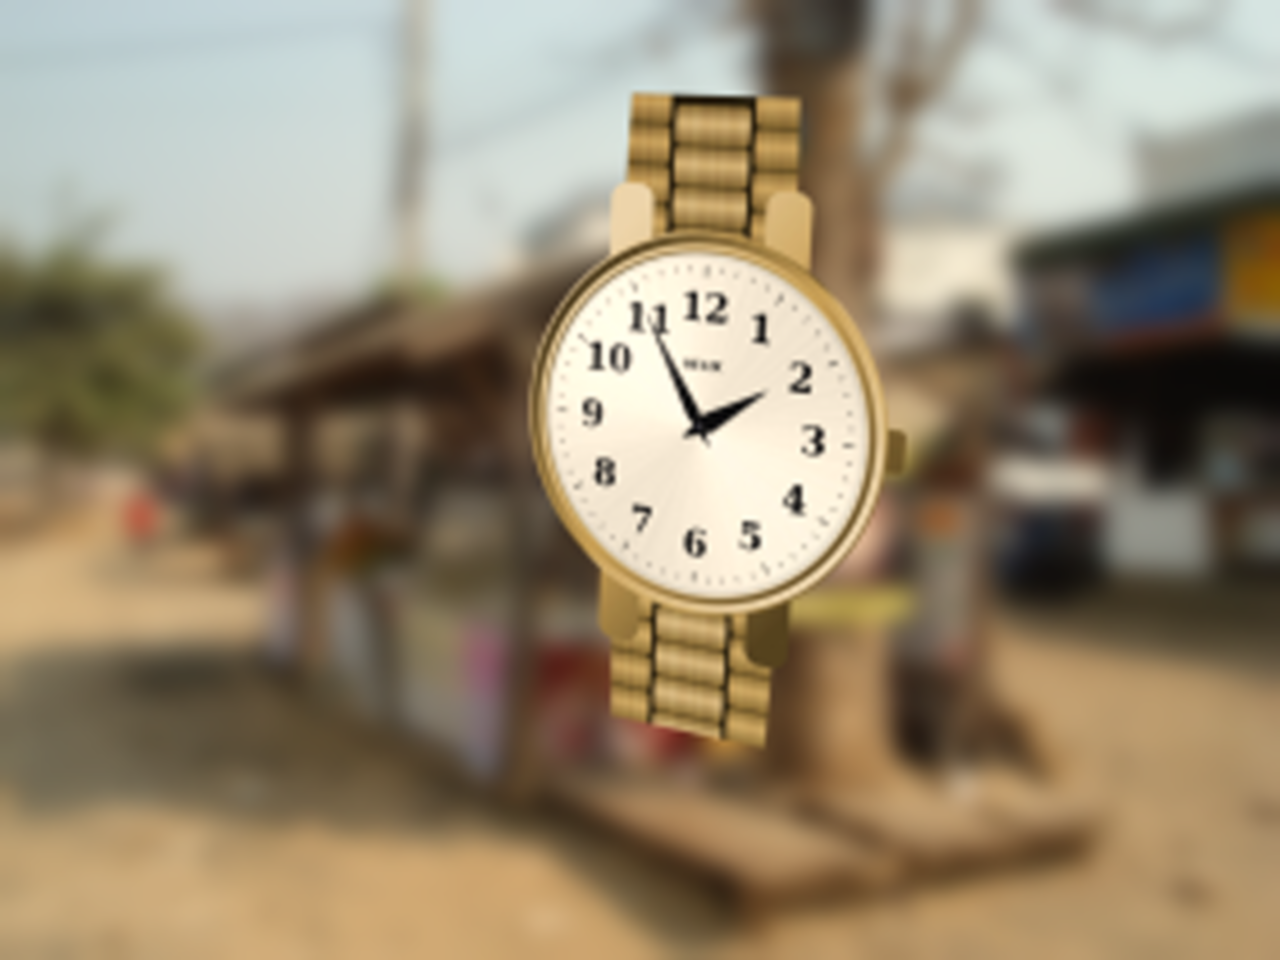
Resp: {"hour": 1, "minute": 55}
